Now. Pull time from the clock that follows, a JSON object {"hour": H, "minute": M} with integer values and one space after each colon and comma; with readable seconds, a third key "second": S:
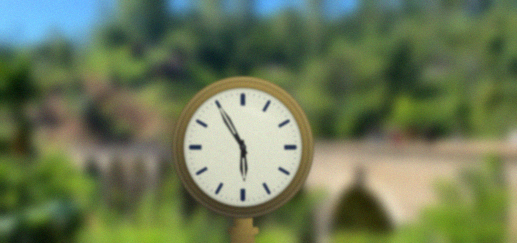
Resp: {"hour": 5, "minute": 55}
